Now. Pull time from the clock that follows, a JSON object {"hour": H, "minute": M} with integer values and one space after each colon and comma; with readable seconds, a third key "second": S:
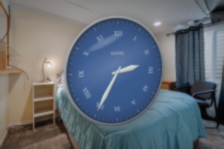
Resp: {"hour": 2, "minute": 35}
